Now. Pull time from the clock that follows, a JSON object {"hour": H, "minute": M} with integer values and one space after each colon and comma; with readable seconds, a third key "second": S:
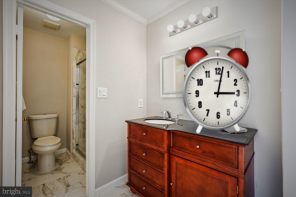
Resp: {"hour": 3, "minute": 2}
